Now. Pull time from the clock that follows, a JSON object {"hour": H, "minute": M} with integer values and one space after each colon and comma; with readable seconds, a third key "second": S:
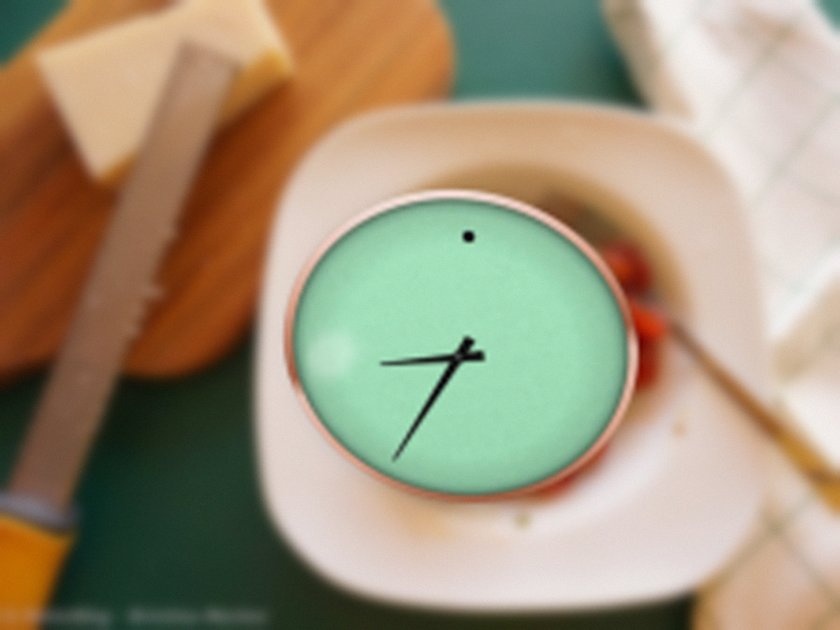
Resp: {"hour": 8, "minute": 34}
